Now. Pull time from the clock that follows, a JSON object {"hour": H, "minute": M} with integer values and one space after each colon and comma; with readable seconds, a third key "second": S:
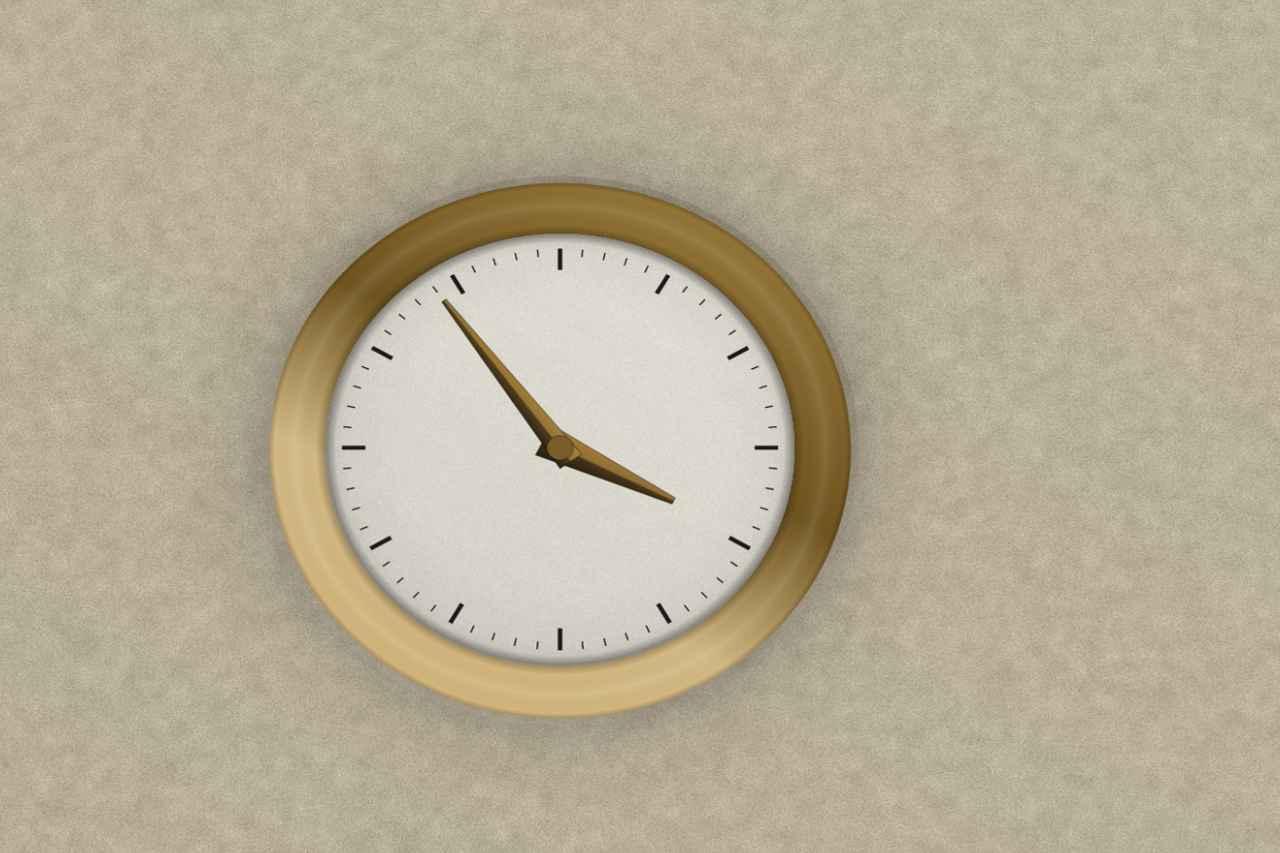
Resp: {"hour": 3, "minute": 54}
